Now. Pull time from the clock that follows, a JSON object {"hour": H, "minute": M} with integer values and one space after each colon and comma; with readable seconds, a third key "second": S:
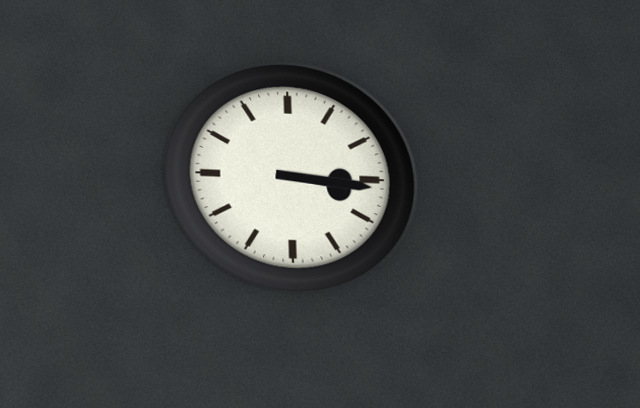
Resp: {"hour": 3, "minute": 16}
